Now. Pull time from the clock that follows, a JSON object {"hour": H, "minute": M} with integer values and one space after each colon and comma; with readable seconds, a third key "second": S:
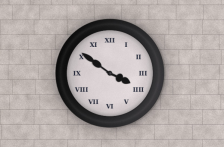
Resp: {"hour": 3, "minute": 51}
